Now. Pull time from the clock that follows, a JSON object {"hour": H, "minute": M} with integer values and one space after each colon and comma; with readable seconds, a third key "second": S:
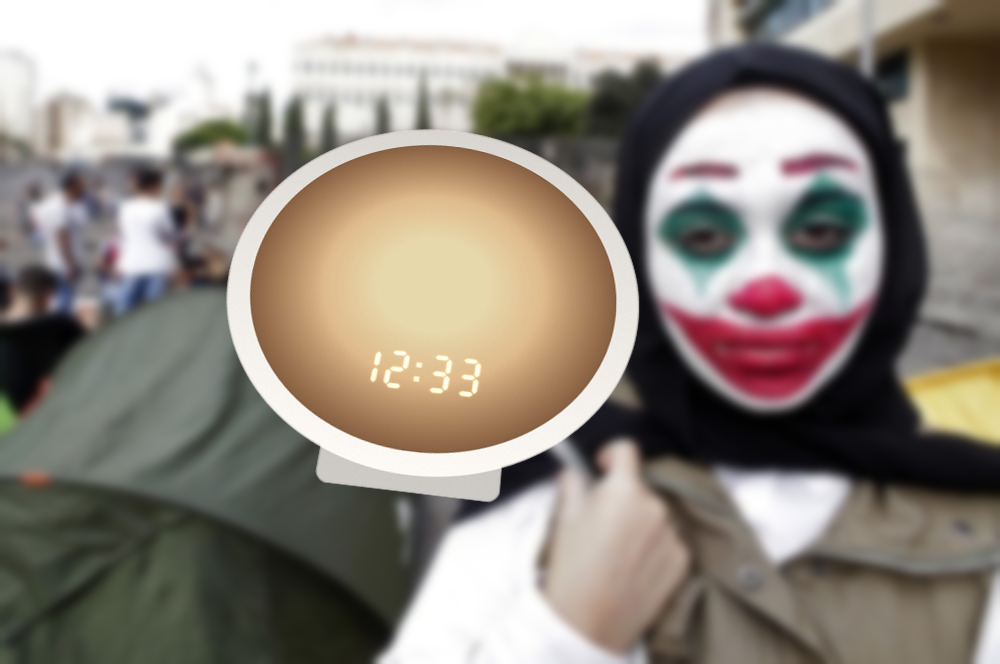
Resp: {"hour": 12, "minute": 33}
